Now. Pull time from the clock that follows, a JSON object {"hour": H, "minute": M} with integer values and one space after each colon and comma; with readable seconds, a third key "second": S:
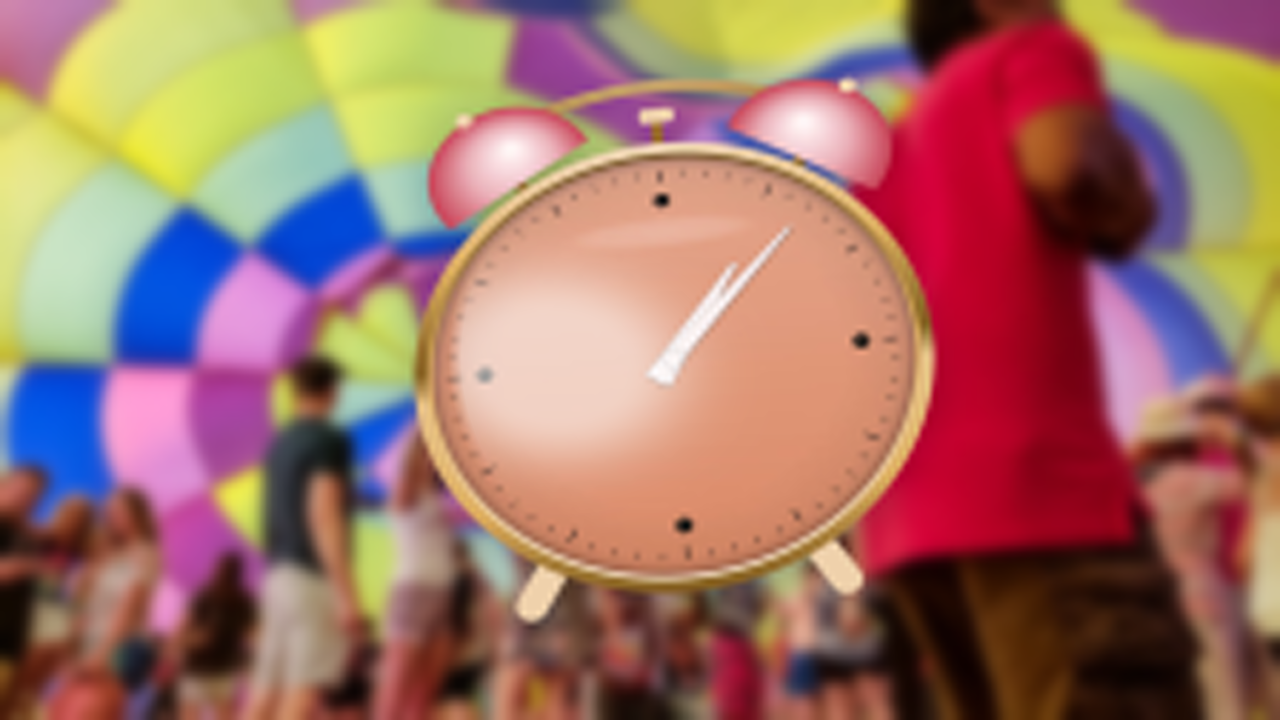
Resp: {"hour": 1, "minute": 7}
